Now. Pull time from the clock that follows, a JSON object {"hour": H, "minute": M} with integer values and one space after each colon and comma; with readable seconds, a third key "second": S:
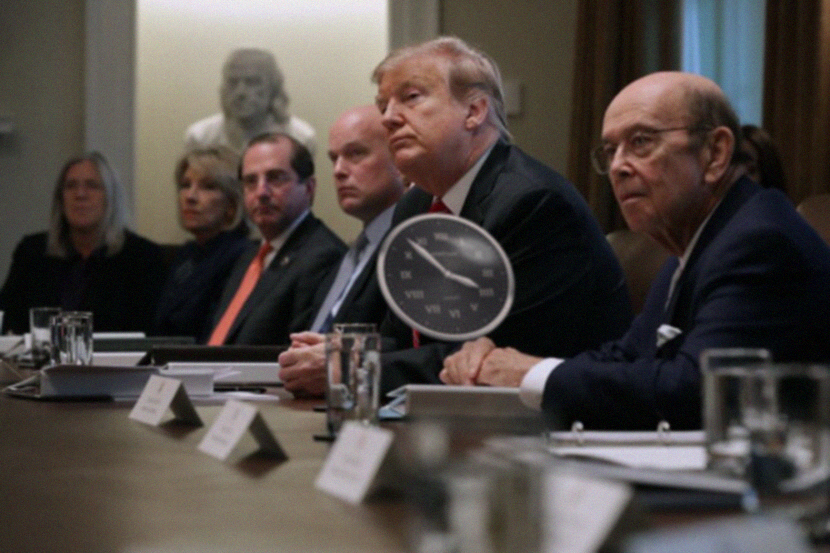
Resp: {"hour": 3, "minute": 53}
